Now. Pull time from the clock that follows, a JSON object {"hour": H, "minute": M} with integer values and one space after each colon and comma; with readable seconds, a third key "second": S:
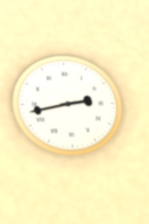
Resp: {"hour": 2, "minute": 43}
